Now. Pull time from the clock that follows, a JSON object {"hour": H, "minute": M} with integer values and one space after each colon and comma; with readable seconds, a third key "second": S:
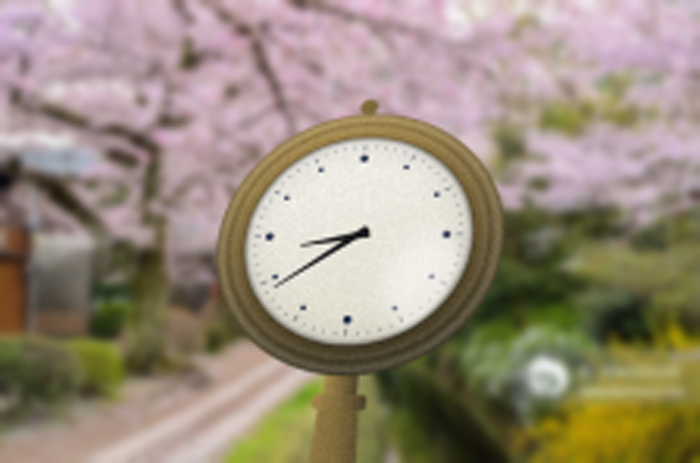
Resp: {"hour": 8, "minute": 39}
